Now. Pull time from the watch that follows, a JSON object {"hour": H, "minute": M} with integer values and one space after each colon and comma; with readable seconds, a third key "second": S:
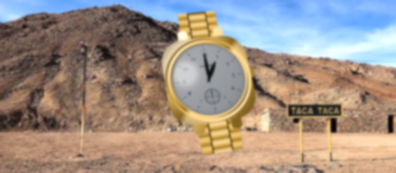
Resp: {"hour": 1, "minute": 0}
